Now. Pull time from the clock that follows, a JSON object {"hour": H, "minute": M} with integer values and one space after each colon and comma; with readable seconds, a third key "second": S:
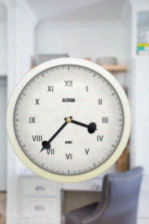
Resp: {"hour": 3, "minute": 37}
